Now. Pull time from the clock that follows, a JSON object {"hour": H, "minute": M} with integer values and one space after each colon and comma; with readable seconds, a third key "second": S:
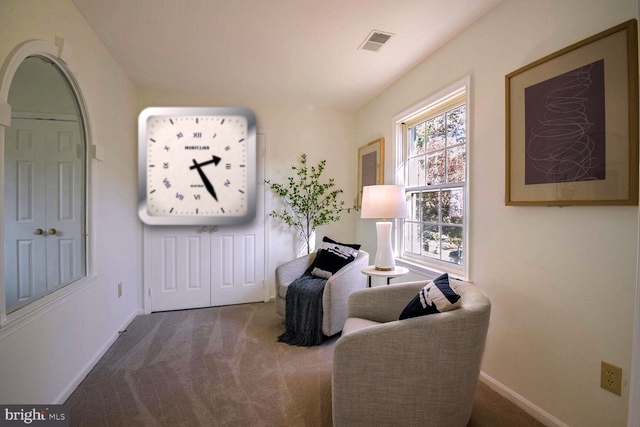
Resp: {"hour": 2, "minute": 25}
